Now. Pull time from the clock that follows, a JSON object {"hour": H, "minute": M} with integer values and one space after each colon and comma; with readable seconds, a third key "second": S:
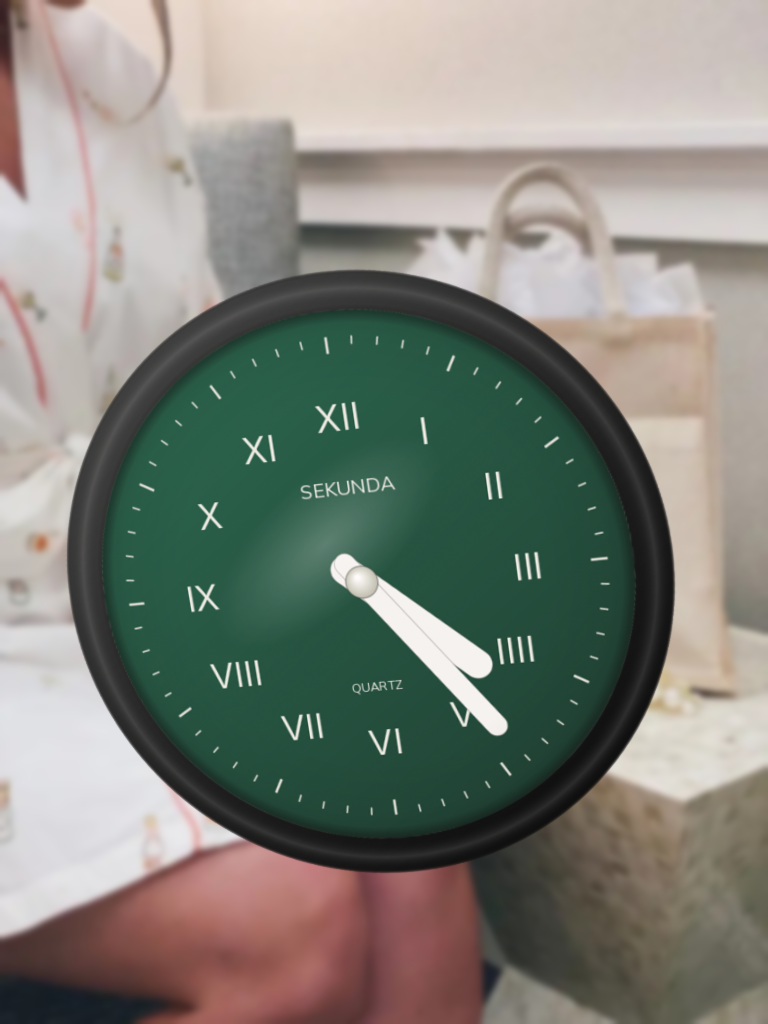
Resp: {"hour": 4, "minute": 24}
